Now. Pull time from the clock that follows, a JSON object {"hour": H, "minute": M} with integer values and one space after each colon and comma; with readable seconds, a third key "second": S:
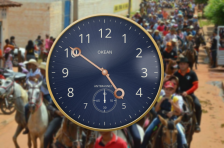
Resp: {"hour": 4, "minute": 51}
